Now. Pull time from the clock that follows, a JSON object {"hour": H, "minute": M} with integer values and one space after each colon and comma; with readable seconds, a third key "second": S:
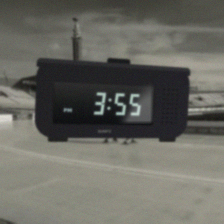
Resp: {"hour": 3, "minute": 55}
